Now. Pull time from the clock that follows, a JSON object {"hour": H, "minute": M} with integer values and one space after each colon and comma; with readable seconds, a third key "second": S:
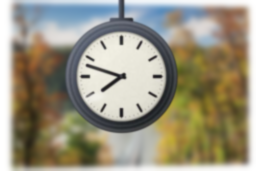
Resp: {"hour": 7, "minute": 48}
